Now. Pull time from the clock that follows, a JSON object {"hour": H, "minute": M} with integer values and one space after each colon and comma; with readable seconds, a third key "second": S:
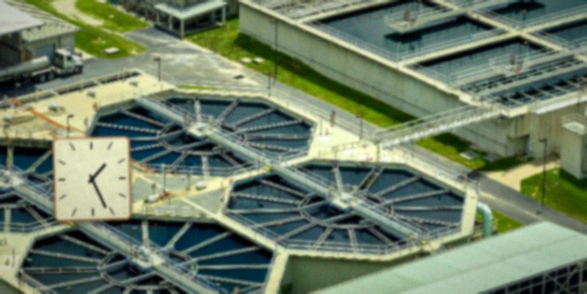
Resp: {"hour": 1, "minute": 26}
